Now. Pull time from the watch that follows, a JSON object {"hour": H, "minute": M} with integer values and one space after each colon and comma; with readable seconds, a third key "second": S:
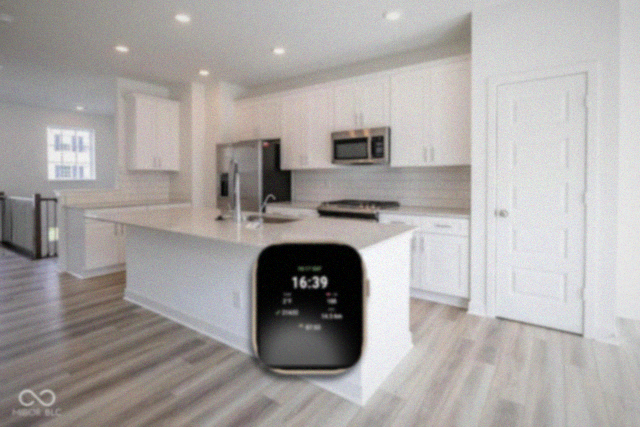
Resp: {"hour": 16, "minute": 39}
